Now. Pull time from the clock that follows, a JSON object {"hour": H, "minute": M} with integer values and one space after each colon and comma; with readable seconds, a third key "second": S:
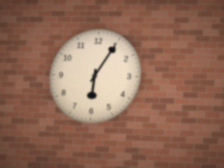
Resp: {"hour": 6, "minute": 5}
